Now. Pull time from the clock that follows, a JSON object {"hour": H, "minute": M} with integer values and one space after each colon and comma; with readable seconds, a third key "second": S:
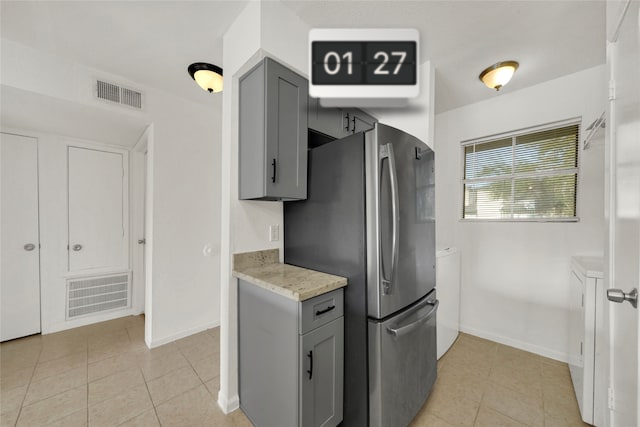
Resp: {"hour": 1, "minute": 27}
